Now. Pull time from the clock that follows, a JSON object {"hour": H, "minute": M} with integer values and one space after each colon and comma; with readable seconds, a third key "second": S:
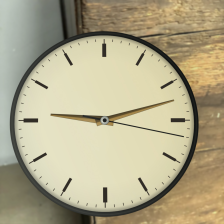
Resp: {"hour": 9, "minute": 12, "second": 17}
